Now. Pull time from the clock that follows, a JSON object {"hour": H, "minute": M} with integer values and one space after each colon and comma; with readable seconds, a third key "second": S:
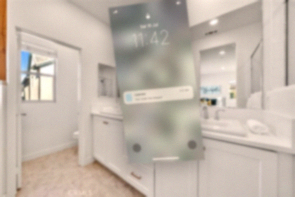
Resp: {"hour": 11, "minute": 42}
